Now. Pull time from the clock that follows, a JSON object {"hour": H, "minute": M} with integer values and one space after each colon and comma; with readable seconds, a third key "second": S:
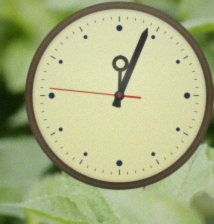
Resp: {"hour": 12, "minute": 3, "second": 46}
